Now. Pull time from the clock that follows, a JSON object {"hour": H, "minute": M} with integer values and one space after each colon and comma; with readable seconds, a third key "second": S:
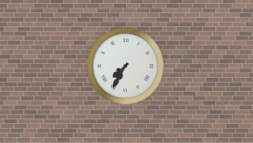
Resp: {"hour": 7, "minute": 35}
